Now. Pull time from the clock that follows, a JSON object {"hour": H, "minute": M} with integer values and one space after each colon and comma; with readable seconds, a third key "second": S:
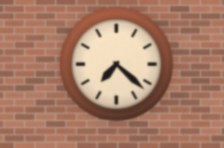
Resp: {"hour": 7, "minute": 22}
